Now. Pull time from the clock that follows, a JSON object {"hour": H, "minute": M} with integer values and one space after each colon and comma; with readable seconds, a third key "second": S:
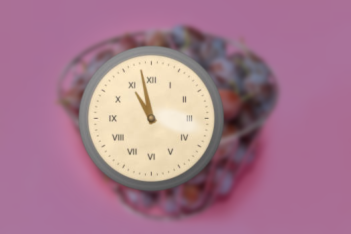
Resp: {"hour": 10, "minute": 58}
